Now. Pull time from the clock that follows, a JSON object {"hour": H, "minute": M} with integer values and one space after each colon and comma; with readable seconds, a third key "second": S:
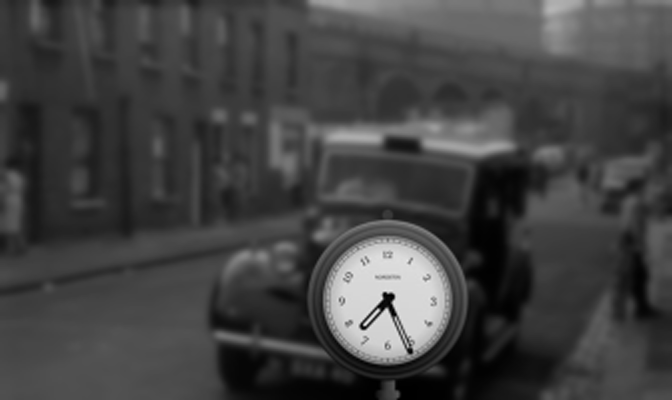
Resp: {"hour": 7, "minute": 26}
